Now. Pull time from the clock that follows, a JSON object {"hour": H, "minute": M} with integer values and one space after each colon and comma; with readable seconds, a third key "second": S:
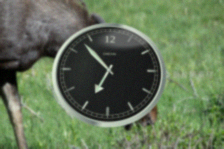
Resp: {"hour": 6, "minute": 53}
